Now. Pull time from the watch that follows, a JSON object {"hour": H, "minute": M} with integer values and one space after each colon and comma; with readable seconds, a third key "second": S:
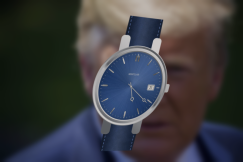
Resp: {"hour": 5, "minute": 21}
